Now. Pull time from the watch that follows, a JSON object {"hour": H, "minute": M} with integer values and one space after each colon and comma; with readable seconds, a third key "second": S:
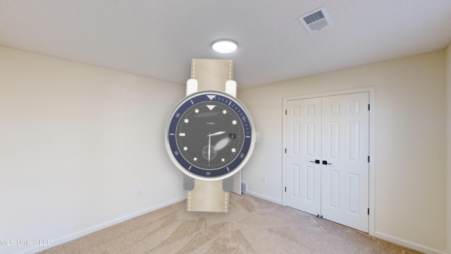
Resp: {"hour": 2, "minute": 30}
